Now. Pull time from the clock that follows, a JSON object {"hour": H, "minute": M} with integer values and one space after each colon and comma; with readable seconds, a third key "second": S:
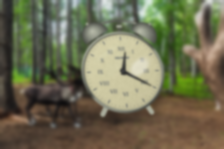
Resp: {"hour": 12, "minute": 20}
